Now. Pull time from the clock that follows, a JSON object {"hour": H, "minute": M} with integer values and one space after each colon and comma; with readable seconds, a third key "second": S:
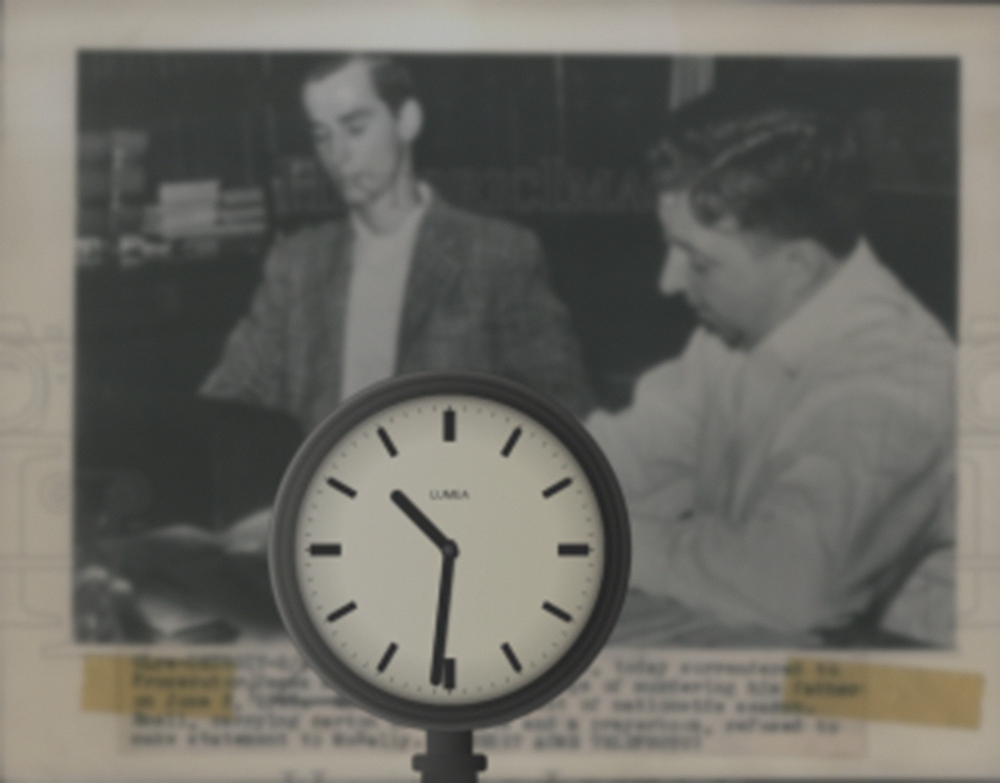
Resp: {"hour": 10, "minute": 31}
